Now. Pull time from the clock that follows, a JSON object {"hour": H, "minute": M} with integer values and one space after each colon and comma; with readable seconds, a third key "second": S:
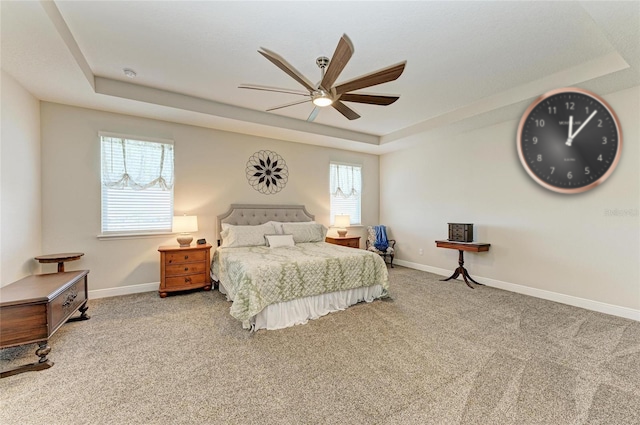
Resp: {"hour": 12, "minute": 7}
